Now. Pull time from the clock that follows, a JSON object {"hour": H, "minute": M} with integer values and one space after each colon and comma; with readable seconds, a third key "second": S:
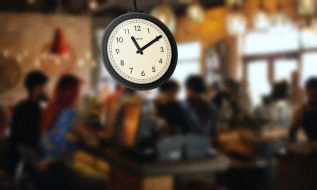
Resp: {"hour": 11, "minute": 10}
